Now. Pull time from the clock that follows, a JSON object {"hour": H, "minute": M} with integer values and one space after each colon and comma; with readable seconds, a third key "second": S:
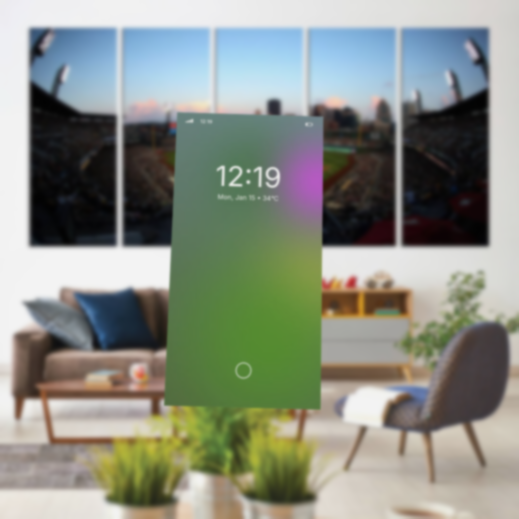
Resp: {"hour": 12, "minute": 19}
